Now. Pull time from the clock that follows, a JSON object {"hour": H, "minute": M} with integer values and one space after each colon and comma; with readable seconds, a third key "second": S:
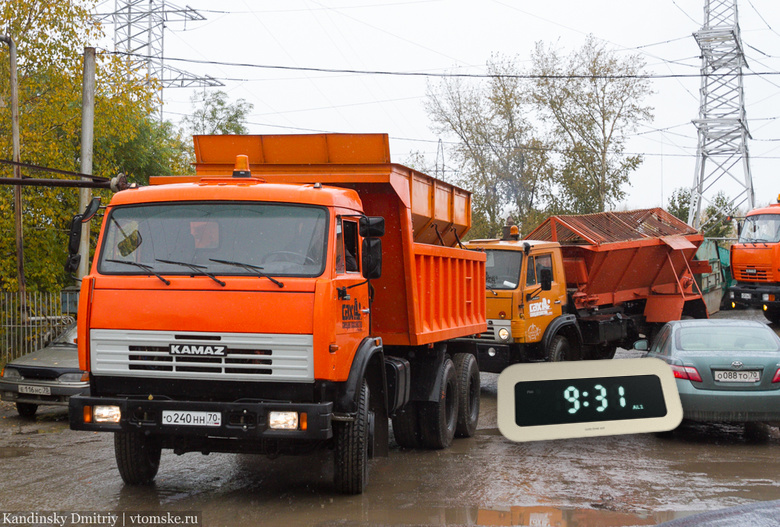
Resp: {"hour": 9, "minute": 31}
